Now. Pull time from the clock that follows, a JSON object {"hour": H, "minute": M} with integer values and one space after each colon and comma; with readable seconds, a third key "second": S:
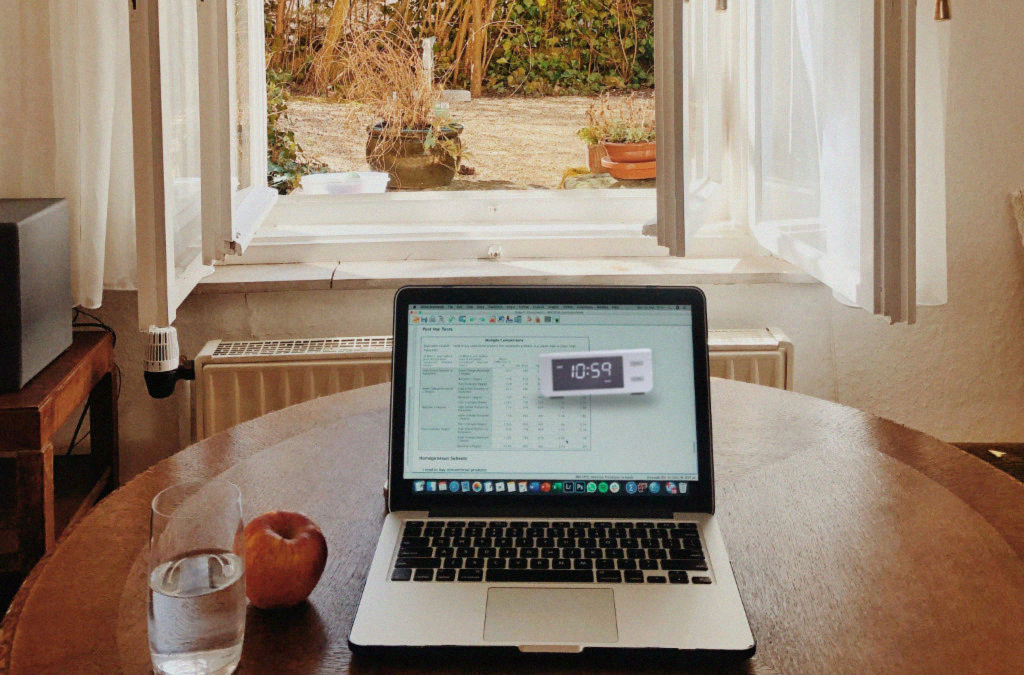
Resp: {"hour": 10, "minute": 59}
